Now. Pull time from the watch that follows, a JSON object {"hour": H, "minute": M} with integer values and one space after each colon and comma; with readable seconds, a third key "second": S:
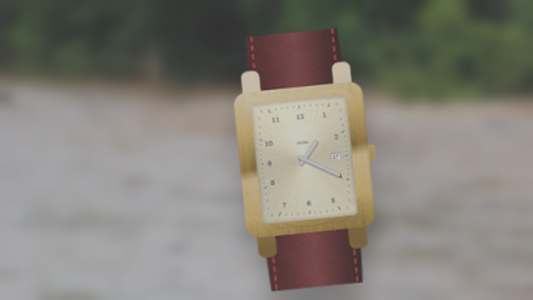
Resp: {"hour": 1, "minute": 20}
